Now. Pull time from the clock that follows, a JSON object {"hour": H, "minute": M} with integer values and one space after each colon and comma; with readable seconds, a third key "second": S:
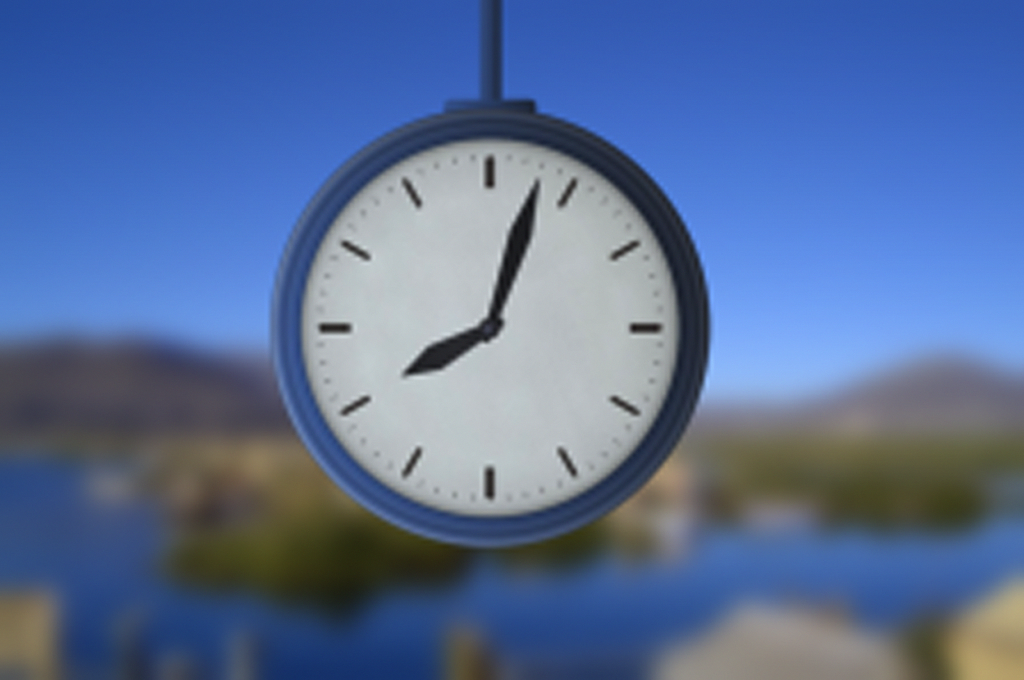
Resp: {"hour": 8, "minute": 3}
